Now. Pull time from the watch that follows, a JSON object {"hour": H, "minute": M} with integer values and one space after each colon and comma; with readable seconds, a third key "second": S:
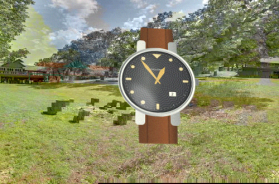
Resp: {"hour": 12, "minute": 54}
